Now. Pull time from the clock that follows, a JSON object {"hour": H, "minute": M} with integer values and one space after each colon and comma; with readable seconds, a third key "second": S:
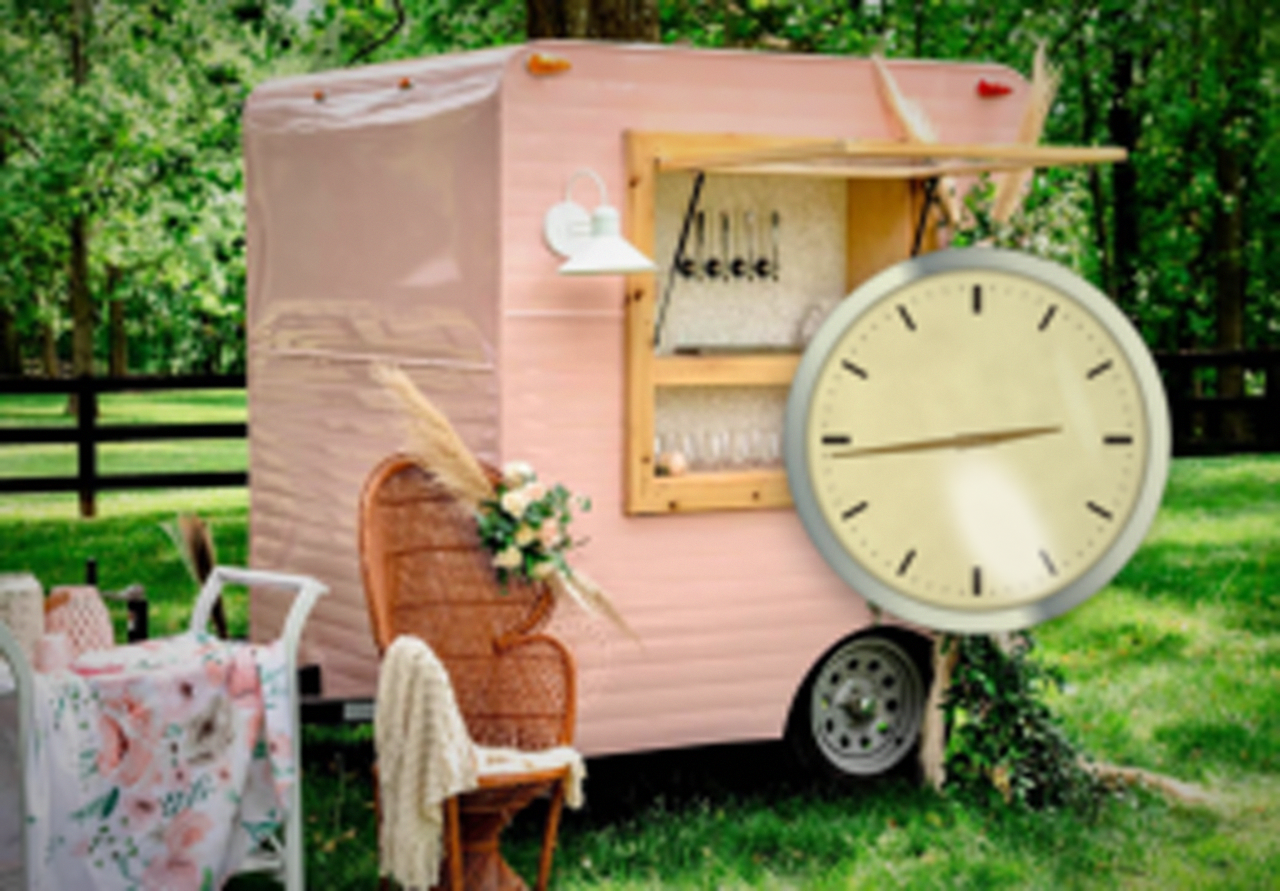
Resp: {"hour": 2, "minute": 44}
